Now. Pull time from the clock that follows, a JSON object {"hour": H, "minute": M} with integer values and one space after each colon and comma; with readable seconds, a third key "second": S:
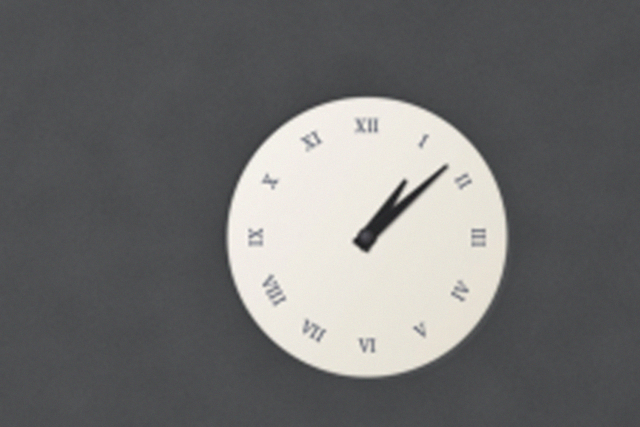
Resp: {"hour": 1, "minute": 8}
